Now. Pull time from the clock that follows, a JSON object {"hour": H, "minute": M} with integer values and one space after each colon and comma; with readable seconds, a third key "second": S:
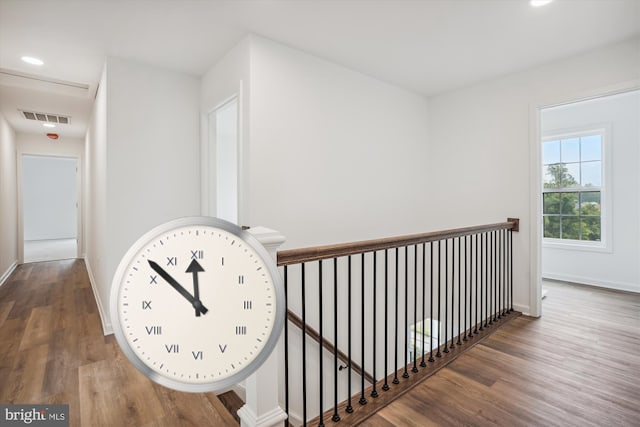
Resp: {"hour": 11, "minute": 52}
